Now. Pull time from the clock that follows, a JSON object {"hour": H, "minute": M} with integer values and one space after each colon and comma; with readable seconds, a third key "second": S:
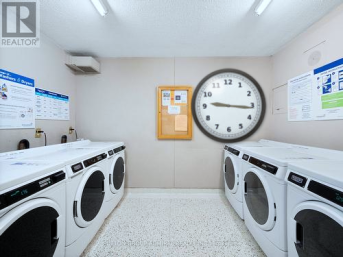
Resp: {"hour": 9, "minute": 16}
